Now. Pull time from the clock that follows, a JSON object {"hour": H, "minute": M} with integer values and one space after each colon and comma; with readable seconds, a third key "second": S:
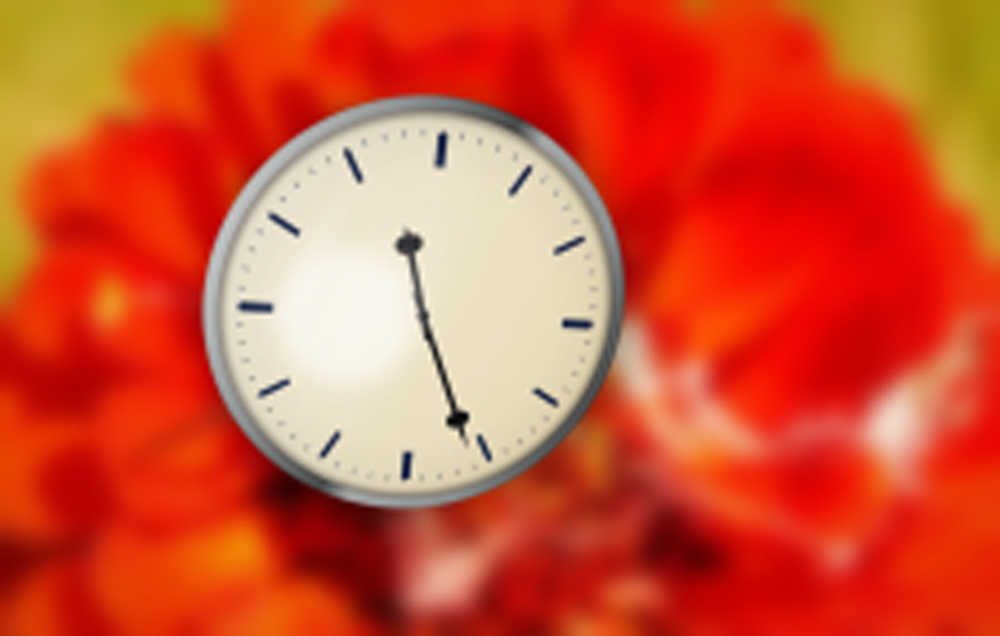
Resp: {"hour": 11, "minute": 26}
